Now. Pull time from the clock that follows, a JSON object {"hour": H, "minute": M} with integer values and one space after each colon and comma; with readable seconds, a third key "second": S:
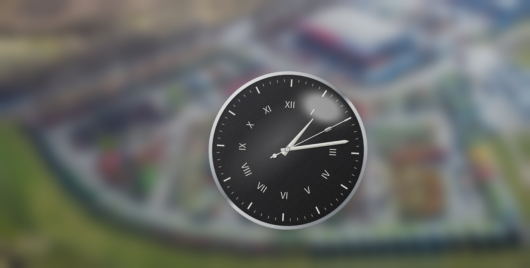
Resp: {"hour": 1, "minute": 13, "second": 10}
